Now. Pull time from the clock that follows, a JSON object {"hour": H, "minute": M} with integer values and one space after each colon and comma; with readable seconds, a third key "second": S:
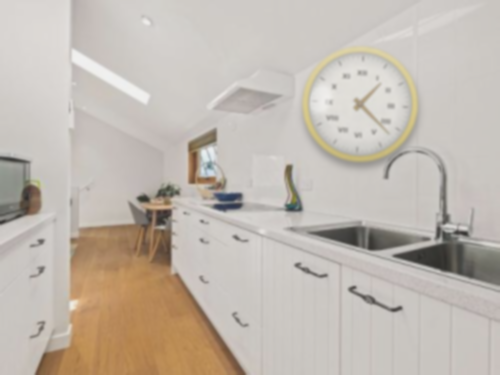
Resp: {"hour": 1, "minute": 22}
